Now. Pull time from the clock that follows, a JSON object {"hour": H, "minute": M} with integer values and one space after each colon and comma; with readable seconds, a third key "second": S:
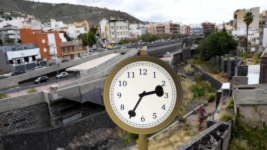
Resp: {"hour": 2, "minute": 35}
